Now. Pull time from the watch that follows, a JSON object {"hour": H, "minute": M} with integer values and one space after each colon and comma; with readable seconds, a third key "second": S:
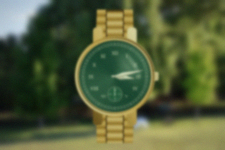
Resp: {"hour": 3, "minute": 13}
